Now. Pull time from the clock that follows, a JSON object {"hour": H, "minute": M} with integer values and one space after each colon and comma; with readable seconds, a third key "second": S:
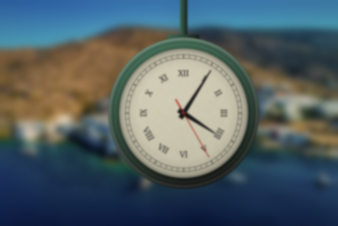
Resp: {"hour": 4, "minute": 5, "second": 25}
